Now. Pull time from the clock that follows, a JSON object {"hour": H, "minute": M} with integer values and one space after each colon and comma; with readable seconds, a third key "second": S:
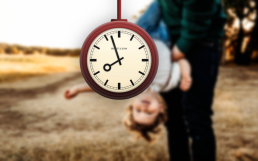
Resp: {"hour": 7, "minute": 57}
